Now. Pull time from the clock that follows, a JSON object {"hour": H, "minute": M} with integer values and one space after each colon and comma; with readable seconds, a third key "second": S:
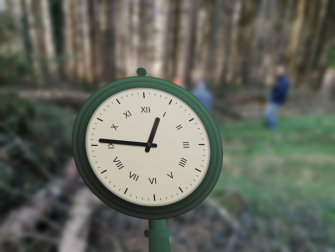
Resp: {"hour": 12, "minute": 46}
